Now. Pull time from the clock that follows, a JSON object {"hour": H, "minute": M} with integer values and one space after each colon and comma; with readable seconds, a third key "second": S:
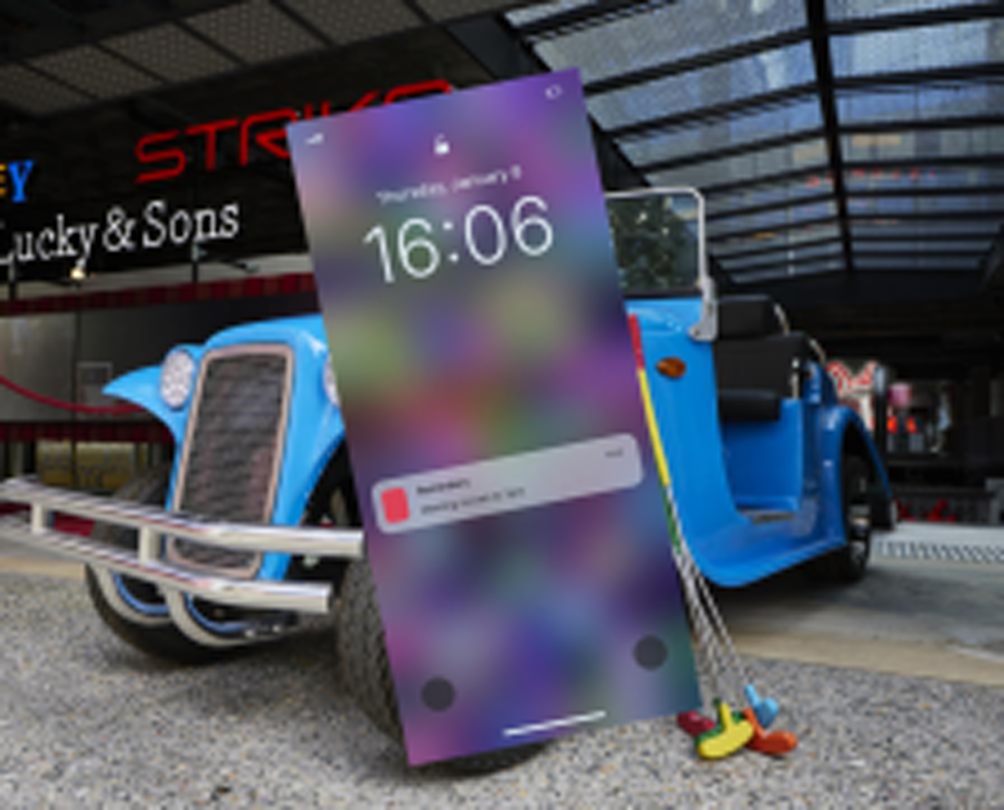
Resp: {"hour": 16, "minute": 6}
